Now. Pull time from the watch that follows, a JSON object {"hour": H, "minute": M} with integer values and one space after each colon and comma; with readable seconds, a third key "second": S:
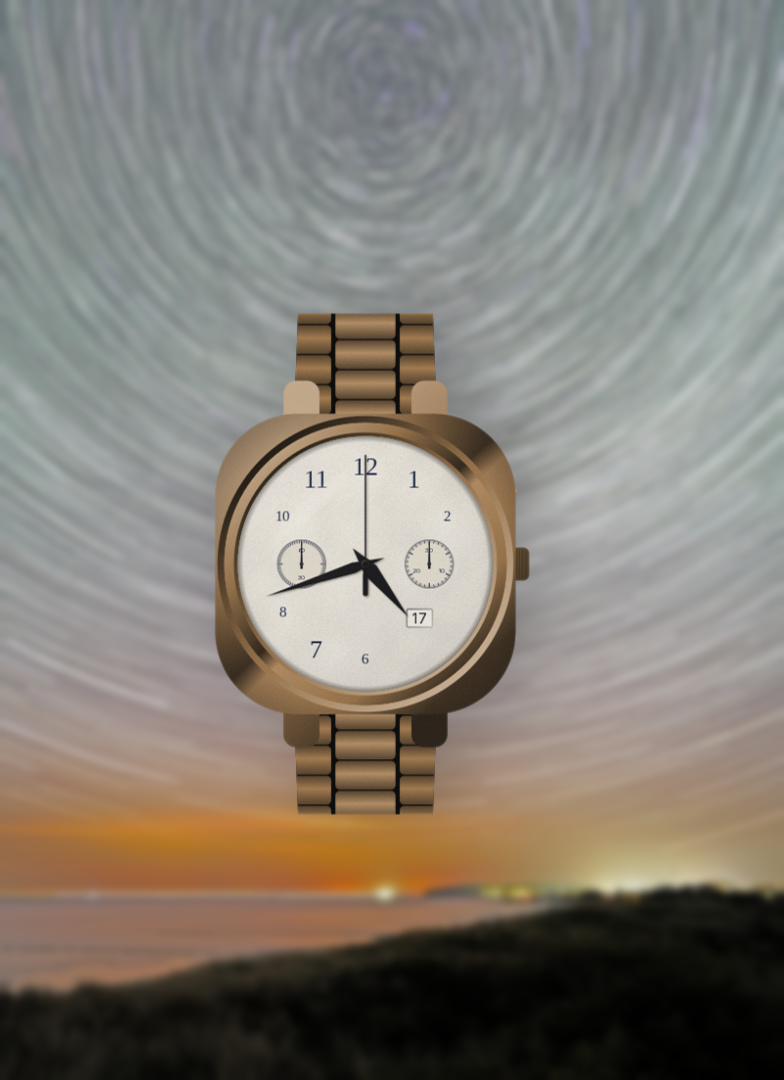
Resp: {"hour": 4, "minute": 42}
